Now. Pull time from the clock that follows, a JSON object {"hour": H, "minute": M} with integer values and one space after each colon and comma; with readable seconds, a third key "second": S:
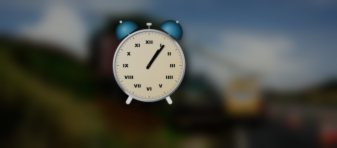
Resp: {"hour": 1, "minute": 6}
